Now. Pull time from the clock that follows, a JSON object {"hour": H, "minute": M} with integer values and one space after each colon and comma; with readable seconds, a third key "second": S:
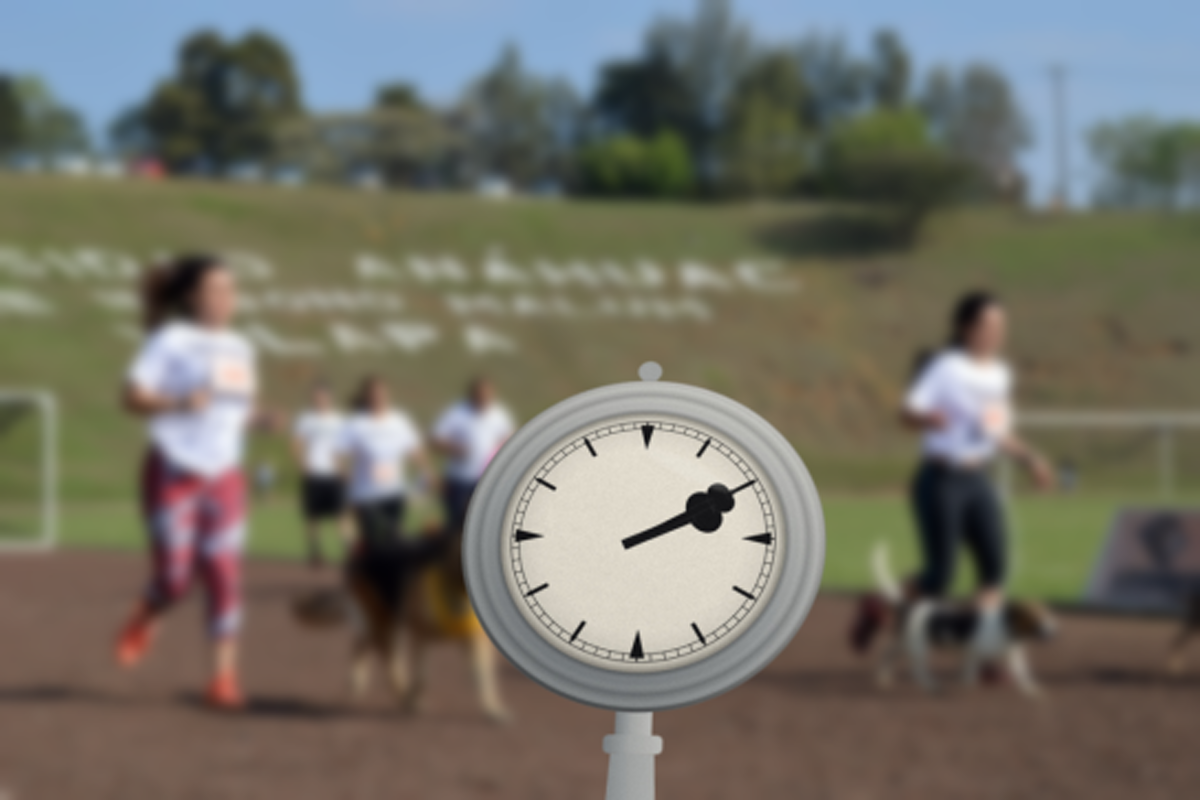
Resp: {"hour": 2, "minute": 10}
